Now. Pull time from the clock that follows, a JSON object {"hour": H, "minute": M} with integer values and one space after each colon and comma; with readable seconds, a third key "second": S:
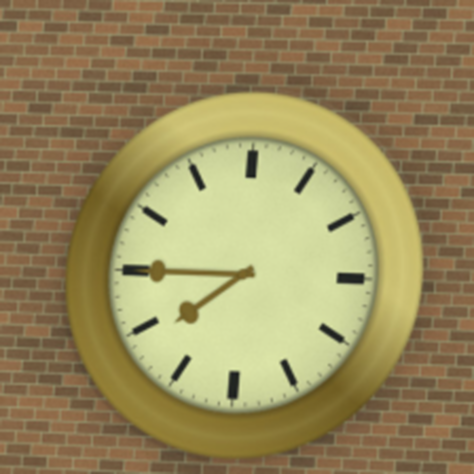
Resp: {"hour": 7, "minute": 45}
